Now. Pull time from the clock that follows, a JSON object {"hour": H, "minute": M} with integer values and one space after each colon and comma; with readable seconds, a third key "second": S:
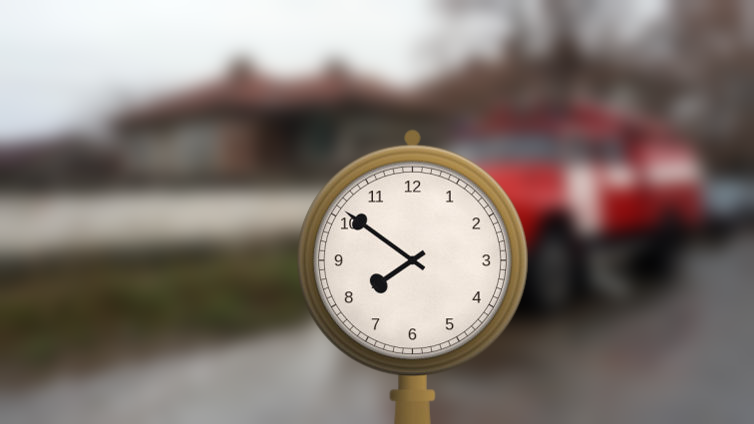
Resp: {"hour": 7, "minute": 51}
